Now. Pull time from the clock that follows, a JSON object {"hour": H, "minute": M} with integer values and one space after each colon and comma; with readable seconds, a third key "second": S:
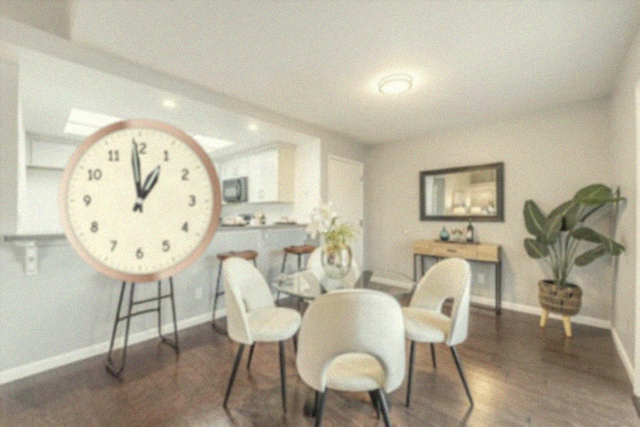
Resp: {"hour": 12, "minute": 59}
